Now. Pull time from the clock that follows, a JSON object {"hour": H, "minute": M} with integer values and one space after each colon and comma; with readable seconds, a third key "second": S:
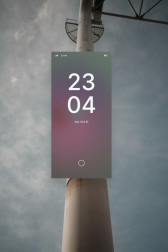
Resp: {"hour": 23, "minute": 4}
